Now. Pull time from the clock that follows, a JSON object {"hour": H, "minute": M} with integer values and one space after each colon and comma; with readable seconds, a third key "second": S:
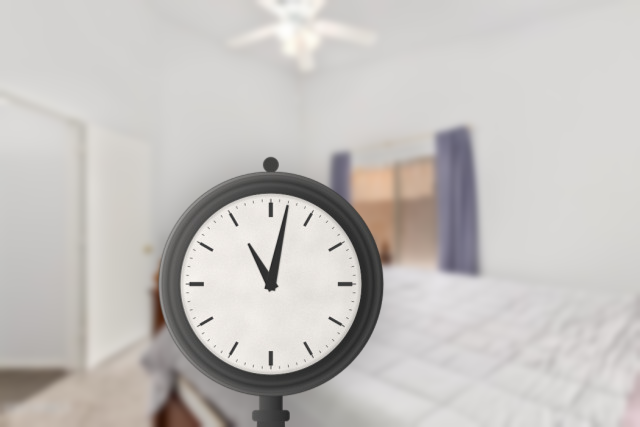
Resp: {"hour": 11, "minute": 2}
